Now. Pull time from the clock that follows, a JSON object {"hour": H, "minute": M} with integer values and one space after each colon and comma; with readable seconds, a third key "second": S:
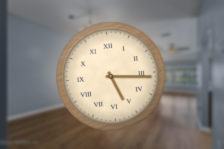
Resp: {"hour": 5, "minute": 16}
